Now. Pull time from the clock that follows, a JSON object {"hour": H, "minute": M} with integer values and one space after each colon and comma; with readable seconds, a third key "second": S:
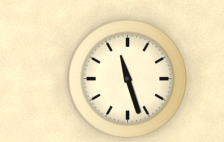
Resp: {"hour": 11, "minute": 27}
